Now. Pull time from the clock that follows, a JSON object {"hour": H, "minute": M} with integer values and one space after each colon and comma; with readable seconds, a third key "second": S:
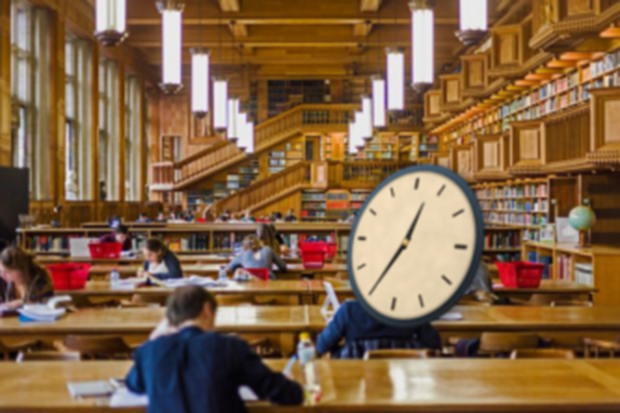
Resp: {"hour": 12, "minute": 35}
